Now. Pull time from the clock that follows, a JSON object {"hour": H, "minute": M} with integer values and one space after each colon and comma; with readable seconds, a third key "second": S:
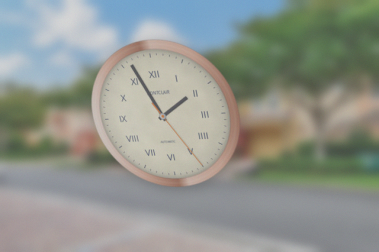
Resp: {"hour": 1, "minute": 56, "second": 25}
